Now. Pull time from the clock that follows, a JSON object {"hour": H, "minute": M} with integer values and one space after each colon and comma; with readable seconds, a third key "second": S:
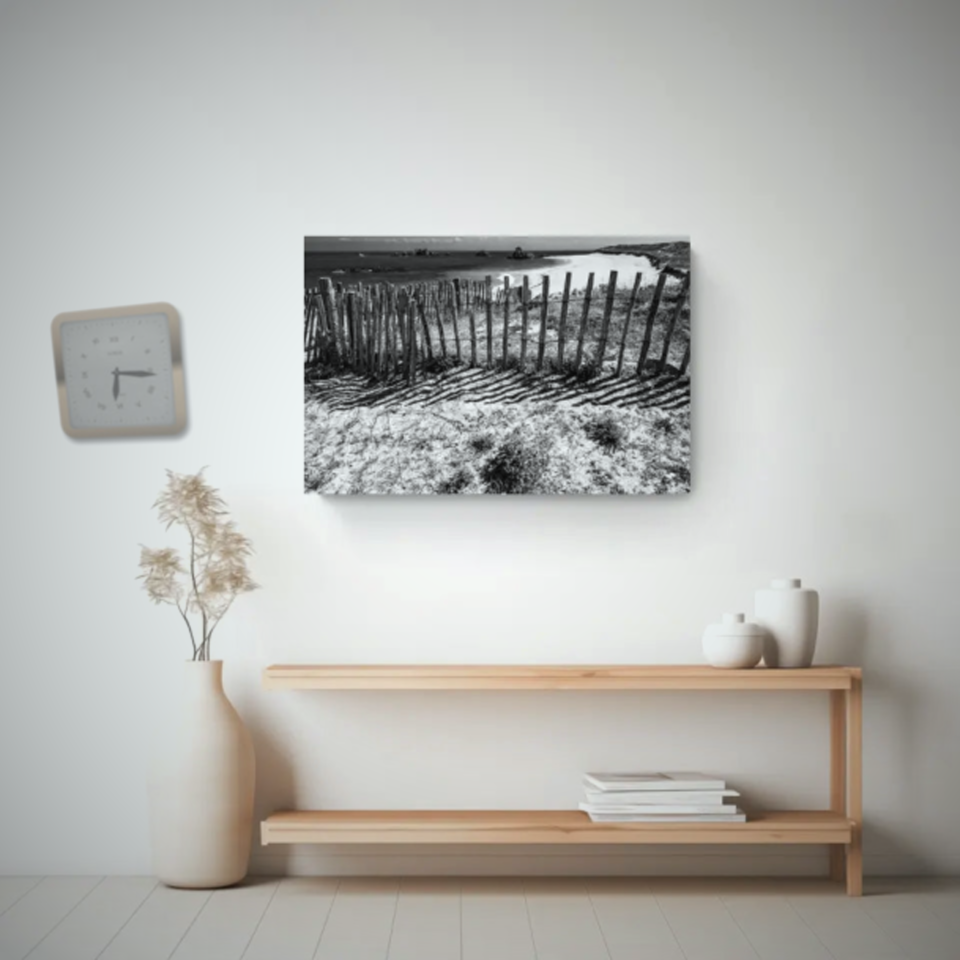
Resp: {"hour": 6, "minute": 16}
